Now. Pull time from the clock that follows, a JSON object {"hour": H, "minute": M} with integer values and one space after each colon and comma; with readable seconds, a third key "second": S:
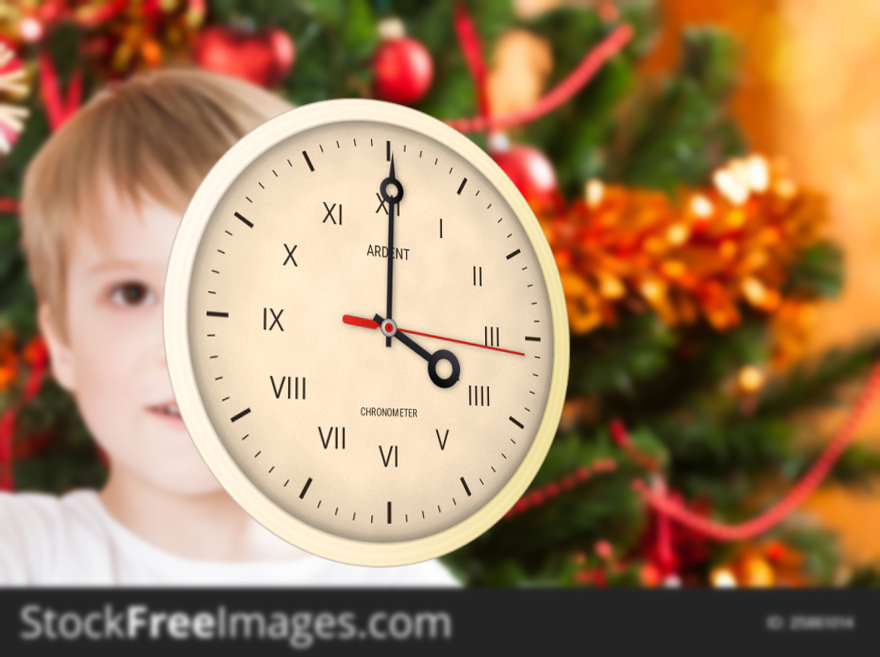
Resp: {"hour": 4, "minute": 0, "second": 16}
